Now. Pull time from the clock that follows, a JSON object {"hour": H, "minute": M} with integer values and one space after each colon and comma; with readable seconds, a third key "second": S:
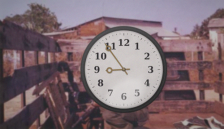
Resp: {"hour": 8, "minute": 54}
